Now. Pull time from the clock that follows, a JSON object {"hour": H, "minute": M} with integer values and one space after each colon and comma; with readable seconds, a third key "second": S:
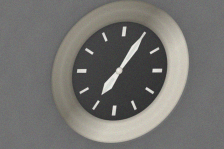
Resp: {"hour": 7, "minute": 5}
